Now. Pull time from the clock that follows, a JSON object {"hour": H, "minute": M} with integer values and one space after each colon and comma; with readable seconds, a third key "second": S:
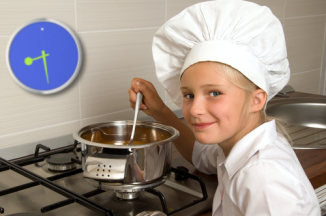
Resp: {"hour": 8, "minute": 29}
